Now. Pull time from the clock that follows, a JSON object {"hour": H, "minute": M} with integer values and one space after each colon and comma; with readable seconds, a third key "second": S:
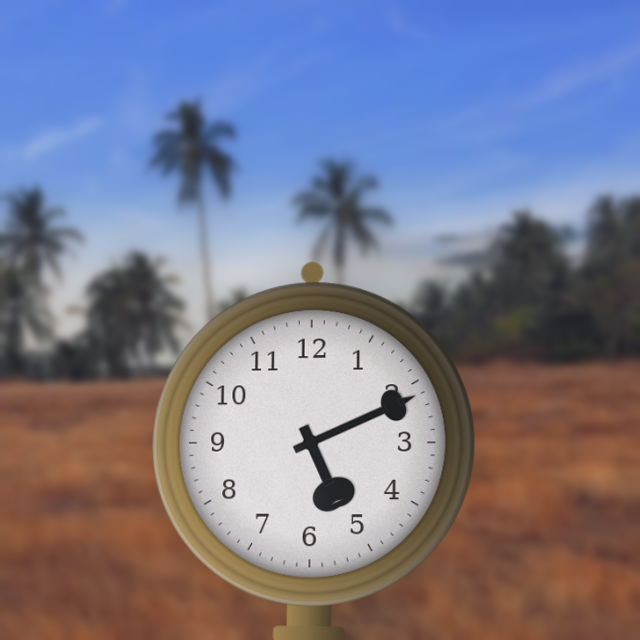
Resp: {"hour": 5, "minute": 11}
